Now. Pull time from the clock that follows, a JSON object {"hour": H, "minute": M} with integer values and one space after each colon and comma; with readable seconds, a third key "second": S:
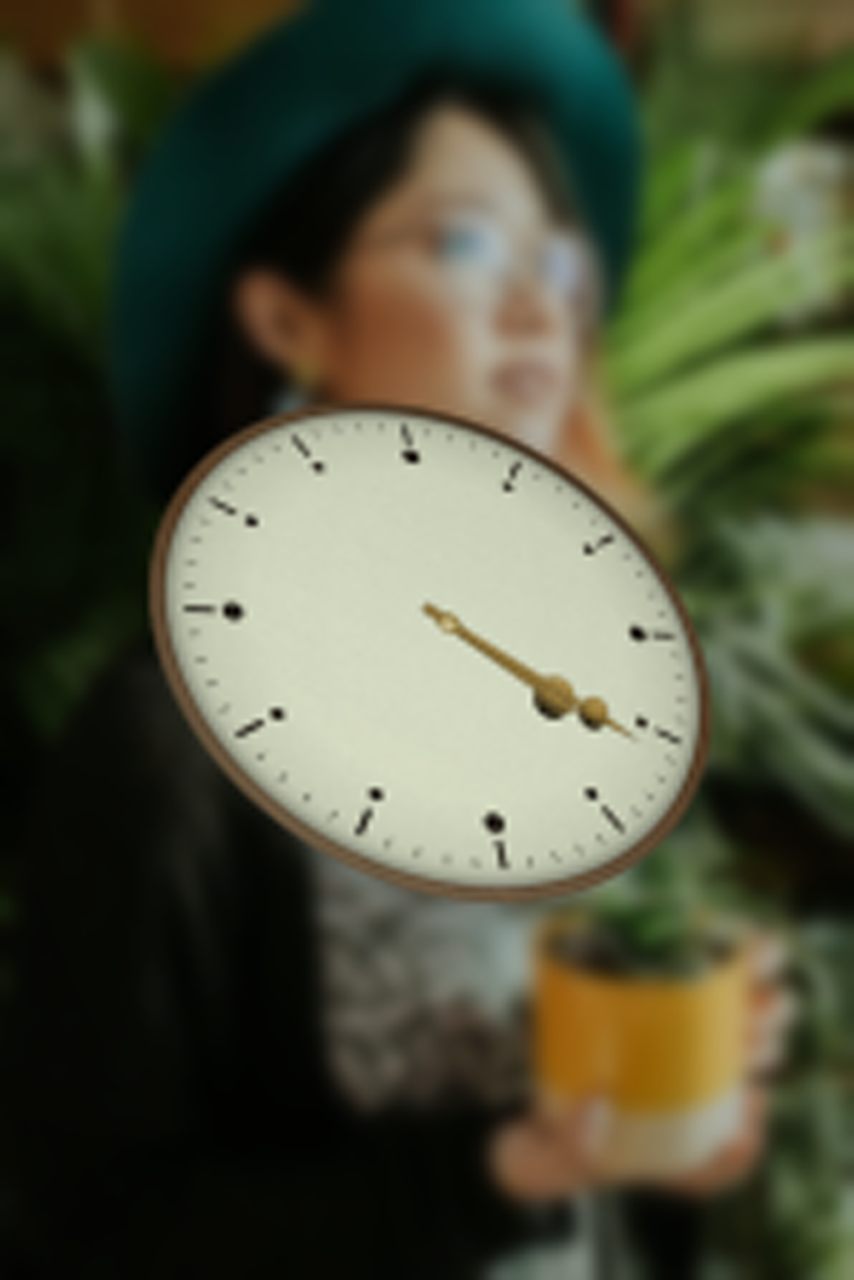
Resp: {"hour": 4, "minute": 21}
